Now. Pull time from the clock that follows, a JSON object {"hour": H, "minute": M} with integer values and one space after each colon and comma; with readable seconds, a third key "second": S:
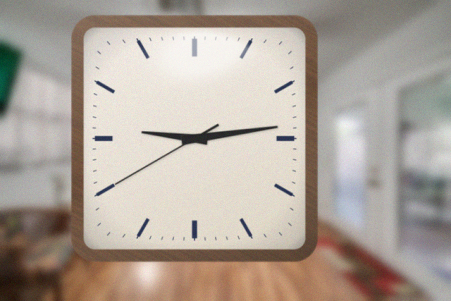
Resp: {"hour": 9, "minute": 13, "second": 40}
